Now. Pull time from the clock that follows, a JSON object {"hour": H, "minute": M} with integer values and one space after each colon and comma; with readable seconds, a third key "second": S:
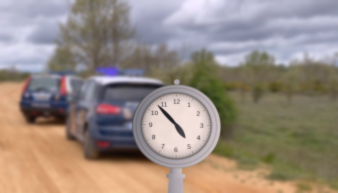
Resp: {"hour": 4, "minute": 53}
